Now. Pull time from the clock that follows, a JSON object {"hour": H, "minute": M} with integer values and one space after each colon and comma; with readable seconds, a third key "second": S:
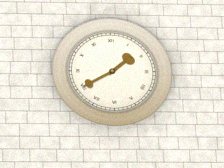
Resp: {"hour": 1, "minute": 40}
